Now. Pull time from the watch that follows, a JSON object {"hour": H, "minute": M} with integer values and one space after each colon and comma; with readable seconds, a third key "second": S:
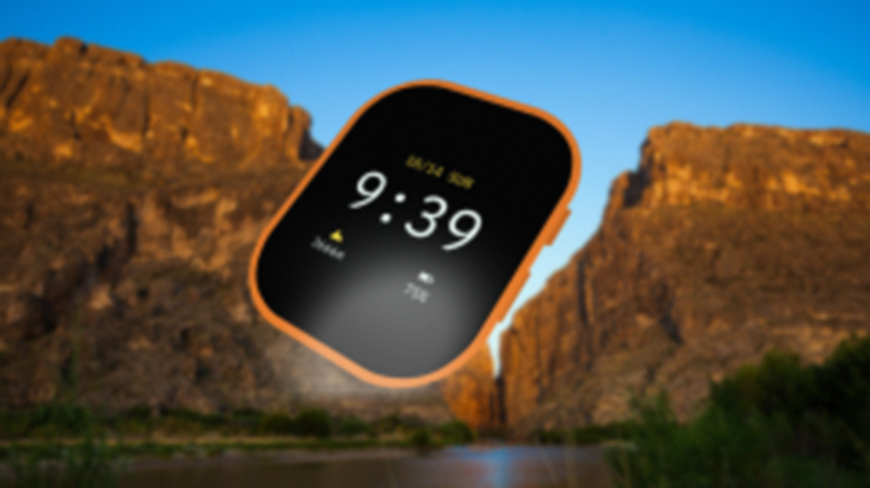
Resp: {"hour": 9, "minute": 39}
